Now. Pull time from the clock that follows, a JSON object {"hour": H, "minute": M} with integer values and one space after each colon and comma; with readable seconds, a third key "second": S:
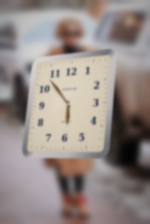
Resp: {"hour": 5, "minute": 53}
